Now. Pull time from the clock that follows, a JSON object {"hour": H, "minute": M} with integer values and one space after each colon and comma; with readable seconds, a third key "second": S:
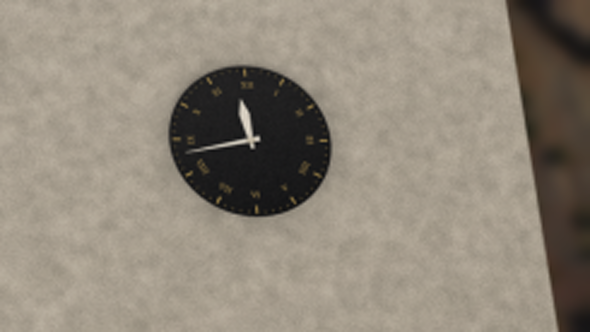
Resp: {"hour": 11, "minute": 43}
